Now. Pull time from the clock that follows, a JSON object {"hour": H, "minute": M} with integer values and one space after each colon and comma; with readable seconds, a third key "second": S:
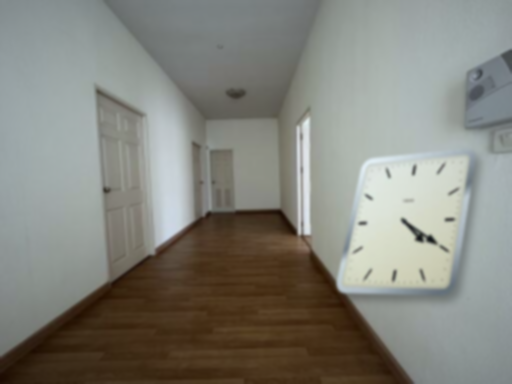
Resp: {"hour": 4, "minute": 20}
